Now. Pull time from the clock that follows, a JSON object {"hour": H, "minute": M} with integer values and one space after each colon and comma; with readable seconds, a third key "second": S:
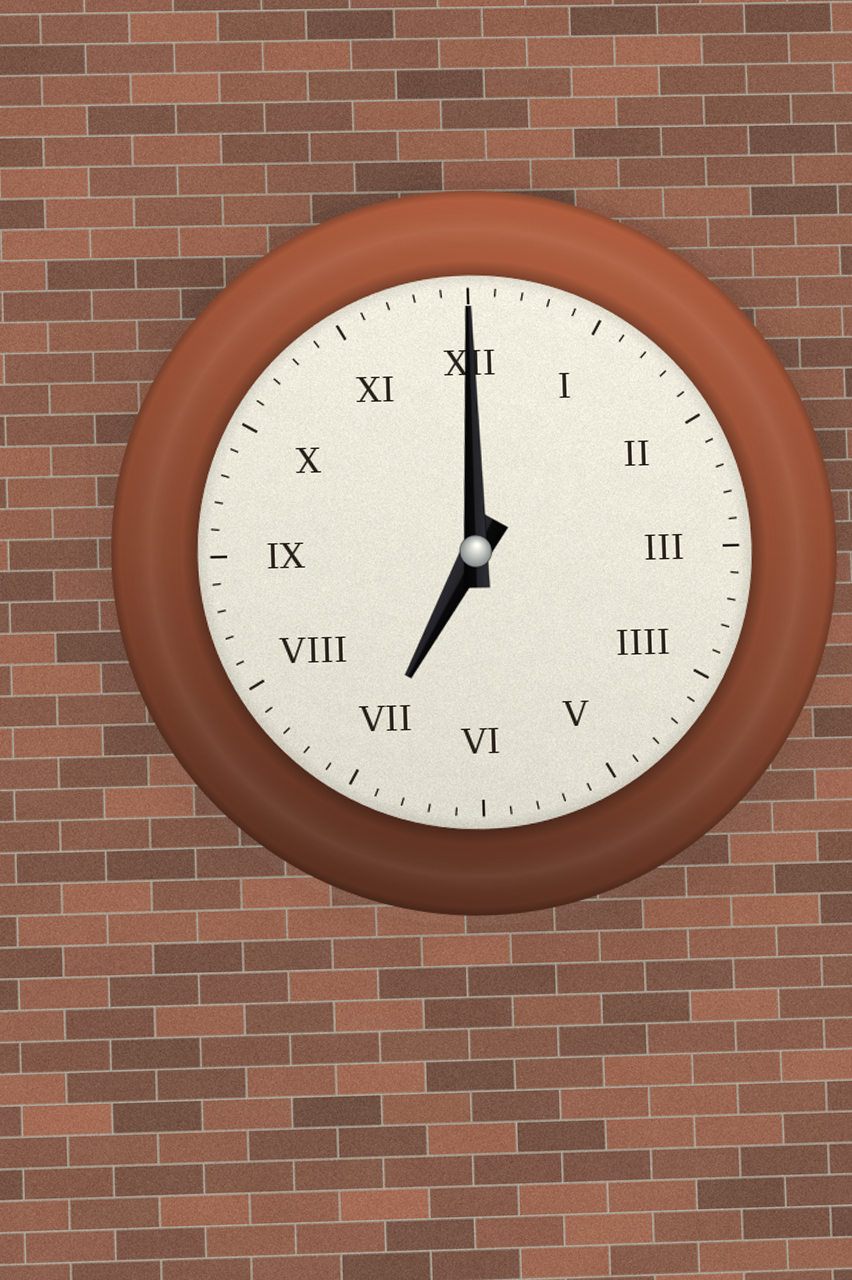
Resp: {"hour": 7, "minute": 0}
